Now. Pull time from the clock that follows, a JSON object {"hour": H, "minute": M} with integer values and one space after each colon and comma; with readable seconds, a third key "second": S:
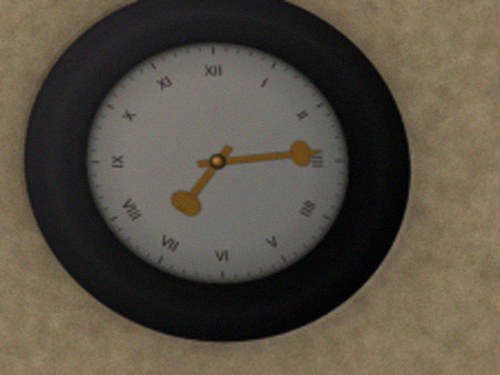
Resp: {"hour": 7, "minute": 14}
